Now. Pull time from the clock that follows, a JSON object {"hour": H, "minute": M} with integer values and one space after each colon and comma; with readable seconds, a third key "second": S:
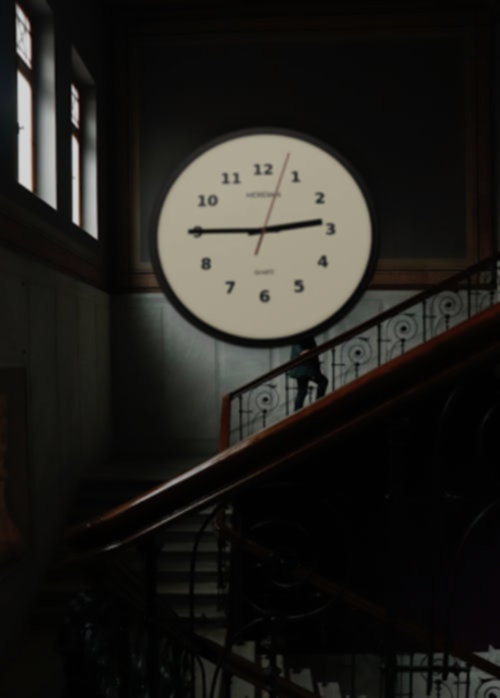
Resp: {"hour": 2, "minute": 45, "second": 3}
